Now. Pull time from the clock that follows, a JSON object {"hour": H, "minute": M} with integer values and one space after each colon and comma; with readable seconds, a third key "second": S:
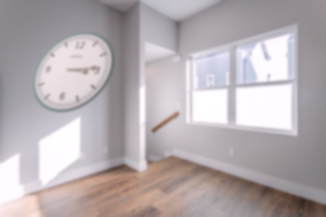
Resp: {"hour": 3, "minute": 14}
